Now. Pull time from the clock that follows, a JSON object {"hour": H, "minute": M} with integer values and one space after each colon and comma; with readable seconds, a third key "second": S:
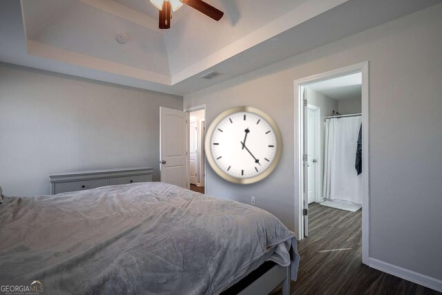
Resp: {"hour": 12, "minute": 23}
